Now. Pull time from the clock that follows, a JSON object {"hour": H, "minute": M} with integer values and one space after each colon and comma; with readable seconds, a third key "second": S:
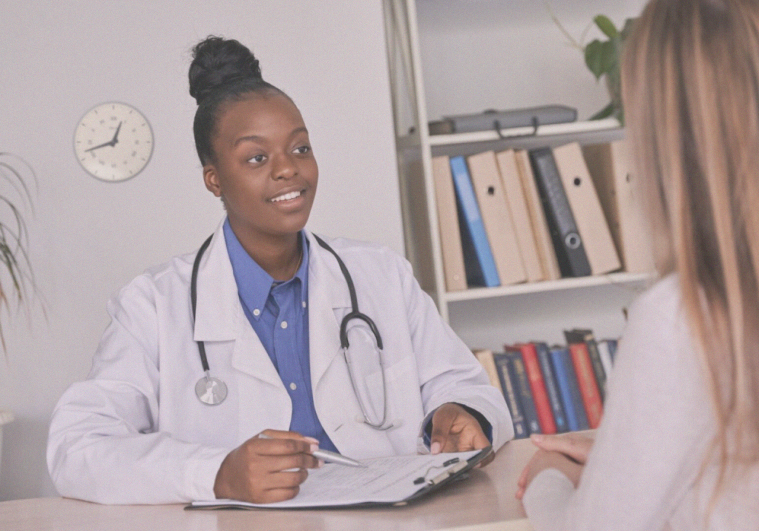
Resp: {"hour": 12, "minute": 42}
